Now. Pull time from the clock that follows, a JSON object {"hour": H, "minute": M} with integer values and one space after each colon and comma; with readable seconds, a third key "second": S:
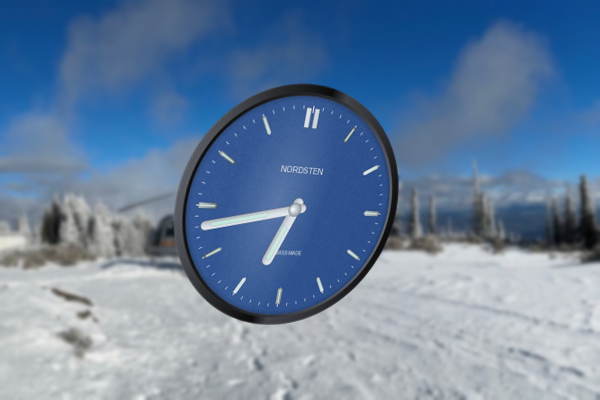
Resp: {"hour": 6, "minute": 43}
